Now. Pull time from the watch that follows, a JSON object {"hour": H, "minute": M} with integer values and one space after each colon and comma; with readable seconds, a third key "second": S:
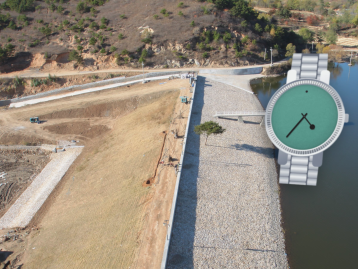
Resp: {"hour": 4, "minute": 36}
